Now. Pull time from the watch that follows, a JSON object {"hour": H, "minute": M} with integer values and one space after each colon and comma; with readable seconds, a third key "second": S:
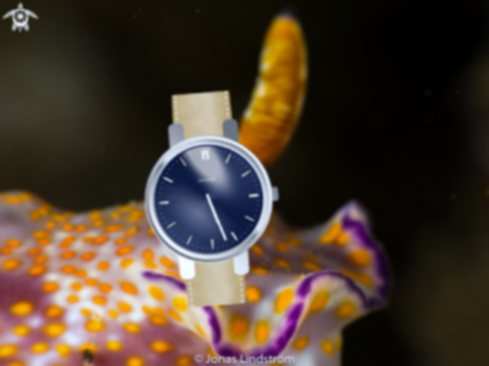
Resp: {"hour": 5, "minute": 27}
